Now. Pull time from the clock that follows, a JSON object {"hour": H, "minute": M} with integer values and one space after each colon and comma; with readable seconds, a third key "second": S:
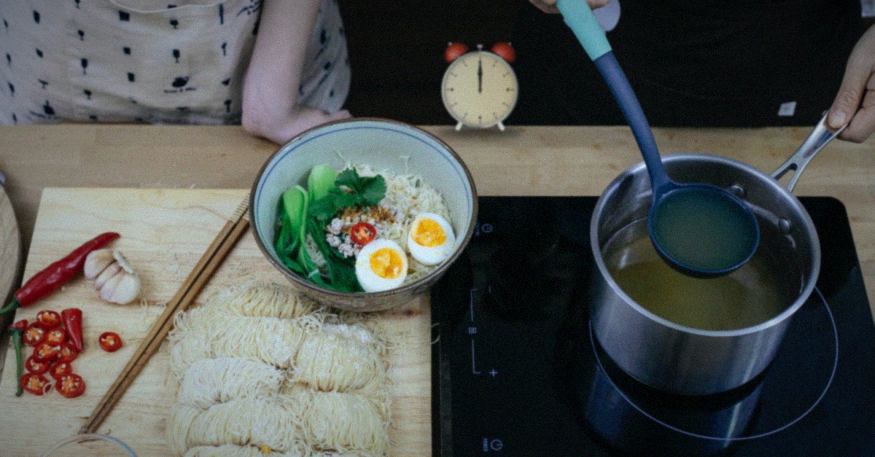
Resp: {"hour": 12, "minute": 0}
